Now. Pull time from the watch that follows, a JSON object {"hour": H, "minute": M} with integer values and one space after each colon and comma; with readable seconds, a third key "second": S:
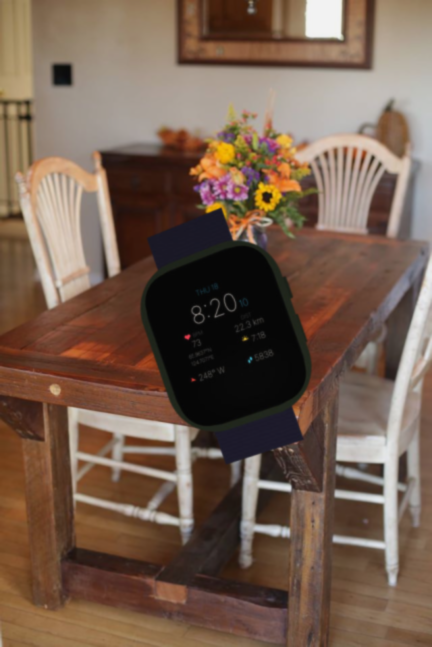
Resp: {"hour": 8, "minute": 20, "second": 10}
